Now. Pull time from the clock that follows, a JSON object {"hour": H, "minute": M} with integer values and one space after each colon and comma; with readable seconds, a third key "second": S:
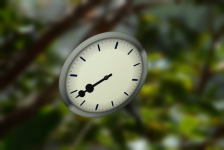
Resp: {"hour": 7, "minute": 38}
